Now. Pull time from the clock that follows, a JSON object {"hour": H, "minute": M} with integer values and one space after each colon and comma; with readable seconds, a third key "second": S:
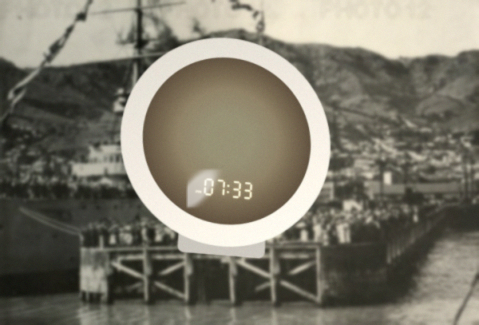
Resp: {"hour": 7, "minute": 33}
